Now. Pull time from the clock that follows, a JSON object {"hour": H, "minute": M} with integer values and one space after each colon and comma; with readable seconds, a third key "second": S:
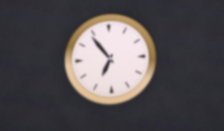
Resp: {"hour": 6, "minute": 54}
